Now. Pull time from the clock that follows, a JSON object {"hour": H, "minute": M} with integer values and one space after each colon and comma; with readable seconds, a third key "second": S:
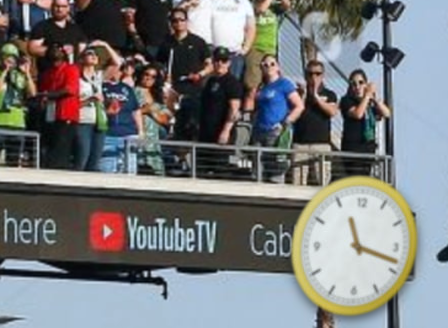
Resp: {"hour": 11, "minute": 18}
